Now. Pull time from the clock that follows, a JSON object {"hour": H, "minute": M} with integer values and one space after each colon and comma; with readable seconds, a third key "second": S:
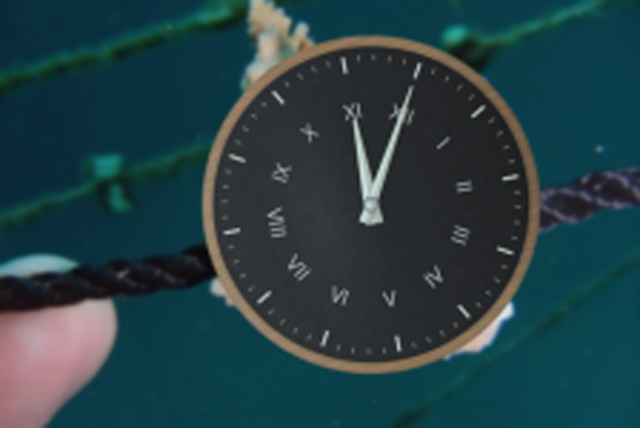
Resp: {"hour": 11, "minute": 0}
